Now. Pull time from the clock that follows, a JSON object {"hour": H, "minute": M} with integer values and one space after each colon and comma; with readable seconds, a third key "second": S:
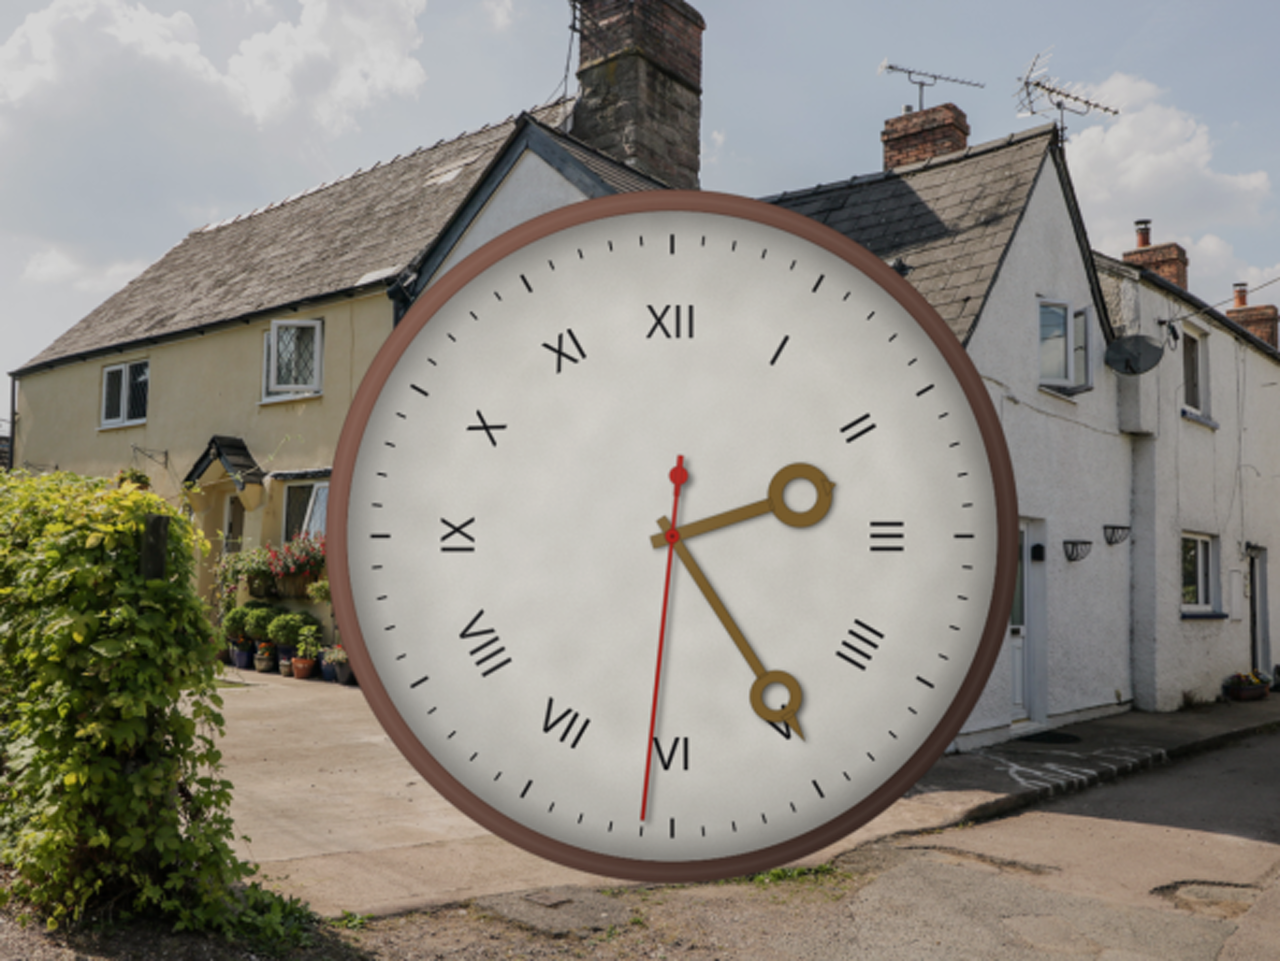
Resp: {"hour": 2, "minute": 24, "second": 31}
